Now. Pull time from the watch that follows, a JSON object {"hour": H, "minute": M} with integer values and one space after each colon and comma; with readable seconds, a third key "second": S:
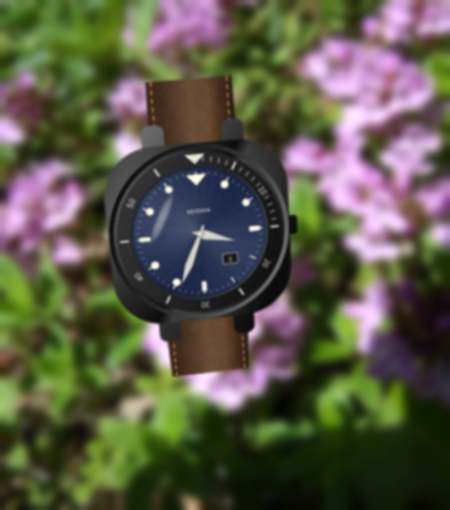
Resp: {"hour": 3, "minute": 34}
